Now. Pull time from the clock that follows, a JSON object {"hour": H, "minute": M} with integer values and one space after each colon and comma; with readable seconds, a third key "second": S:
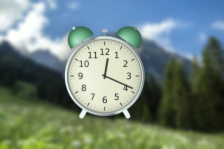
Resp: {"hour": 12, "minute": 19}
